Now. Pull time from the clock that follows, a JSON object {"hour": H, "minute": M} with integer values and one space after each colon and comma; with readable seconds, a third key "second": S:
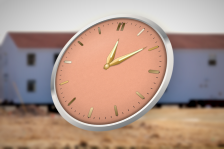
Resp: {"hour": 12, "minute": 9}
